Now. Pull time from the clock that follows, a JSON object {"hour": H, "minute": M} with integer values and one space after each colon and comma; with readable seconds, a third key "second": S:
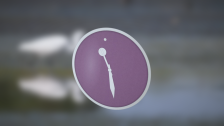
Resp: {"hour": 11, "minute": 30}
